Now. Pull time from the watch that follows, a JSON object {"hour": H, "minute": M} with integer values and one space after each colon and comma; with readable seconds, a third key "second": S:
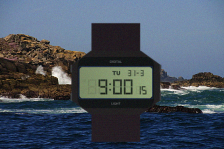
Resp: {"hour": 9, "minute": 0, "second": 15}
